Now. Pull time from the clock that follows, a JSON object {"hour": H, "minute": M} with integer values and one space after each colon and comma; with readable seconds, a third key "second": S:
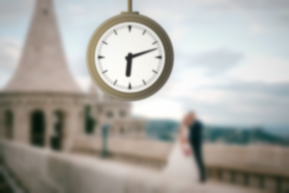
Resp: {"hour": 6, "minute": 12}
